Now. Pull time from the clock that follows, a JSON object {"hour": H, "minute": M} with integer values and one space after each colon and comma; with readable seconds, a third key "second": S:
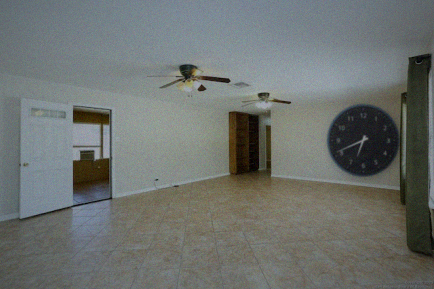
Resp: {"hour": 6, "minute": 41}
